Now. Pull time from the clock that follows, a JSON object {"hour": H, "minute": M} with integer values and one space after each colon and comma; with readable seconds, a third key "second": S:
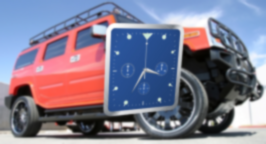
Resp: {"hour": 3, "minute": 35}
